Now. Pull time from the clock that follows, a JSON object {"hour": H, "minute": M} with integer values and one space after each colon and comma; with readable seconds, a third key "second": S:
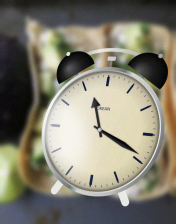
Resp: {"hour": 11, "minute": 19}
